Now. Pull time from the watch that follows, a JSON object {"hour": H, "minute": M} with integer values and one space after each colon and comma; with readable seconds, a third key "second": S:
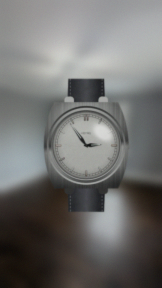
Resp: {"hour": 2, "minute": 54}
